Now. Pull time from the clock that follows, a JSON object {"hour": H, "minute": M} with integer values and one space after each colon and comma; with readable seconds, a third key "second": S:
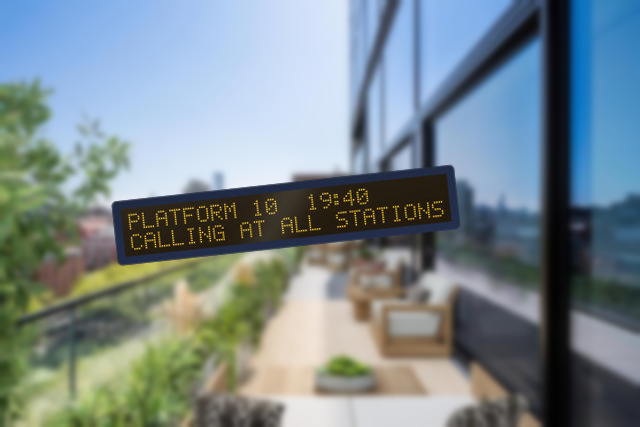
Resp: {"hour": 19, "minute": 40}
